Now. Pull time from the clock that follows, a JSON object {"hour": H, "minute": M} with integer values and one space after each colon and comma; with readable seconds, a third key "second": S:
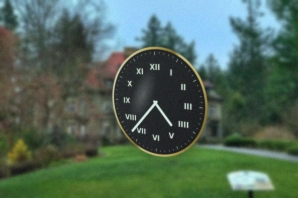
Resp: {"hour": 4, "minute": 37}
